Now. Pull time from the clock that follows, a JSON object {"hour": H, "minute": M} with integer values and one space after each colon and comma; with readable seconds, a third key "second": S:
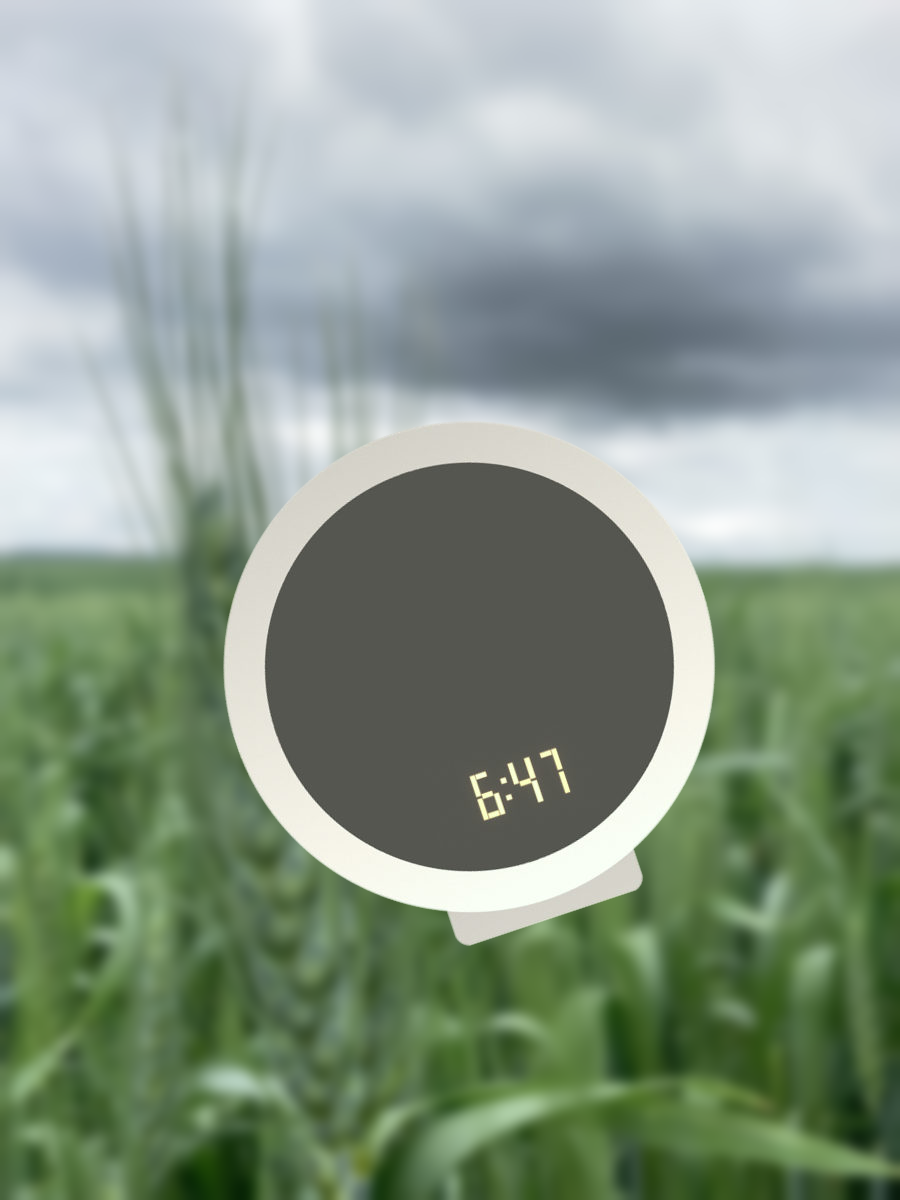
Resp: {"hour": 6, "minute": 47}
